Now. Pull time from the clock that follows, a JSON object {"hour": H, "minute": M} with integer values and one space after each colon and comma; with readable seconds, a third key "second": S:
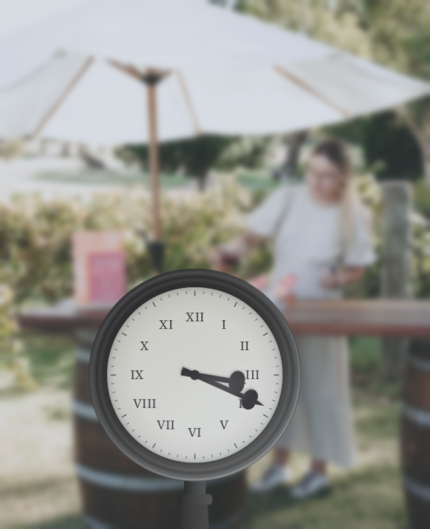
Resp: {"hour": 3, "minute": 19}
